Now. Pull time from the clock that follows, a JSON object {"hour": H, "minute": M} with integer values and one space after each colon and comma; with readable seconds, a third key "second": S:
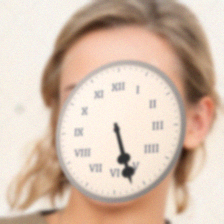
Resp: {"hour": 5, "minute": 27}
